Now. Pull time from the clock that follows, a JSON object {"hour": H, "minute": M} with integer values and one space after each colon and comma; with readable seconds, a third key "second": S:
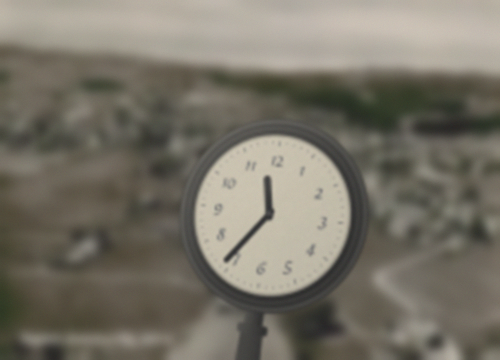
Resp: {"hour": 11, "minute": 36}
